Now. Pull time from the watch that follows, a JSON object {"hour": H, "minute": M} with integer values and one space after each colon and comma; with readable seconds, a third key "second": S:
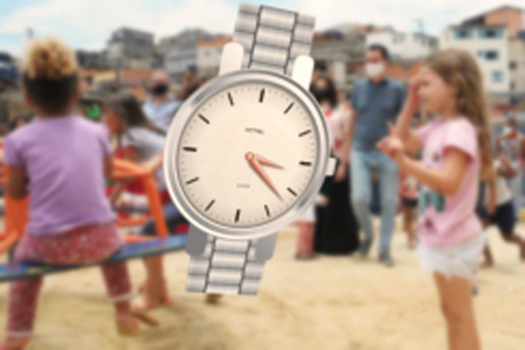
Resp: {"hour": 3, "minute": 22}
